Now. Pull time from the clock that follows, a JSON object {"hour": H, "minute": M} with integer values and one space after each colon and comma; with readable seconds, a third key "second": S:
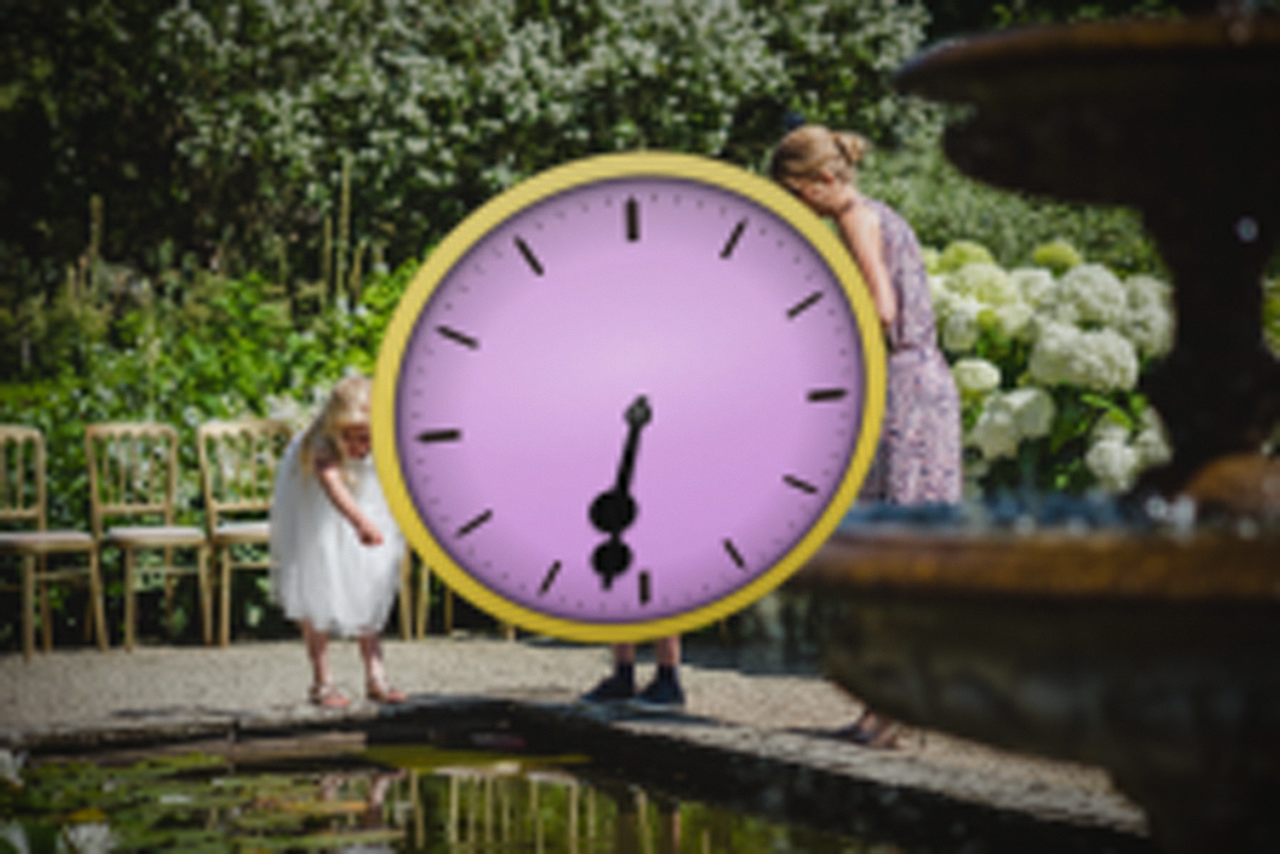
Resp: {"hour": 6, "minute": 32}
